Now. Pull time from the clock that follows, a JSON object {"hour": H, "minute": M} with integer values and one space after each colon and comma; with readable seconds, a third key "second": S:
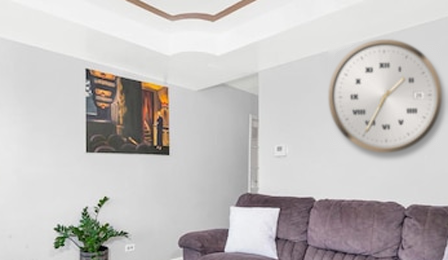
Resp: {"hour": 1, "minute": 35}
